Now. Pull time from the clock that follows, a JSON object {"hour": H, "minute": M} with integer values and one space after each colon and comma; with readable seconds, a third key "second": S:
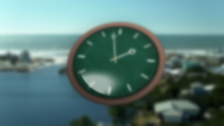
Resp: {"hour": 1, "minute": 58}
